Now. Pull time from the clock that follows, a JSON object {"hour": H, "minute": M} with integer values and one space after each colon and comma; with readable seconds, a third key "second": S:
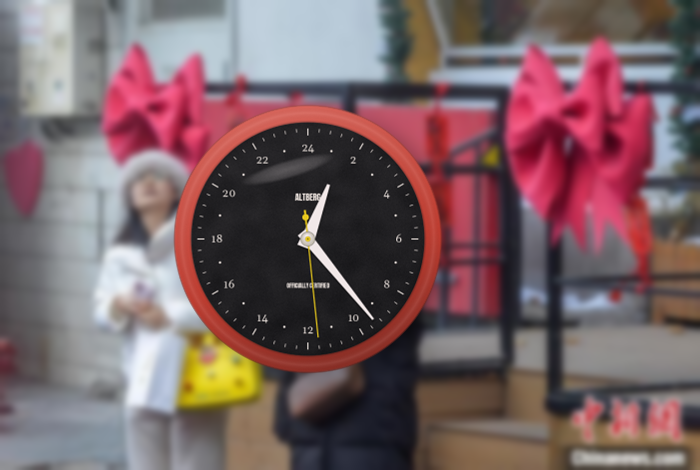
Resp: {"hour": 1, "minute": 23, "second": 29}
